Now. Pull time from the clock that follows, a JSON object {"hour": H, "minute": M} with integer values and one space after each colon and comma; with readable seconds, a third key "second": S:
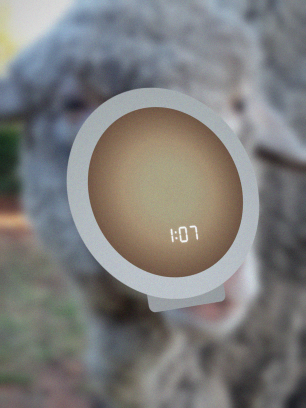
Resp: {"hour": 1, "minute": 7}
